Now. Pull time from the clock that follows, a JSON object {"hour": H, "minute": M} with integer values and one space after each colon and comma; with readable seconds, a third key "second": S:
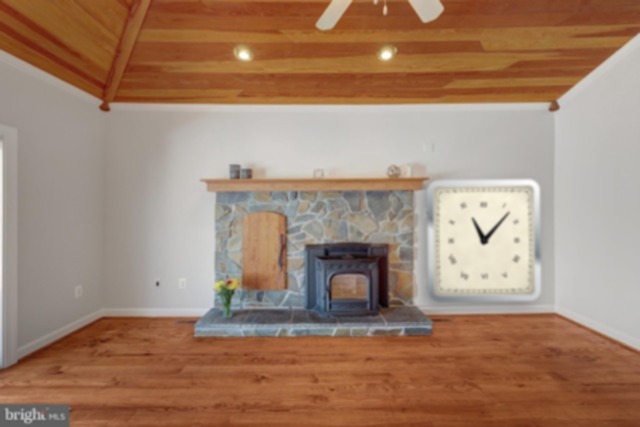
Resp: {"hour": 11, "minute": 7}
